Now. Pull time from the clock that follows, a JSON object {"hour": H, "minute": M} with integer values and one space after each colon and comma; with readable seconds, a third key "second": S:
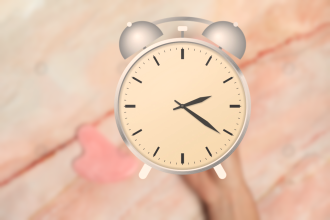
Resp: {"hour": 2, "minute": 21}
